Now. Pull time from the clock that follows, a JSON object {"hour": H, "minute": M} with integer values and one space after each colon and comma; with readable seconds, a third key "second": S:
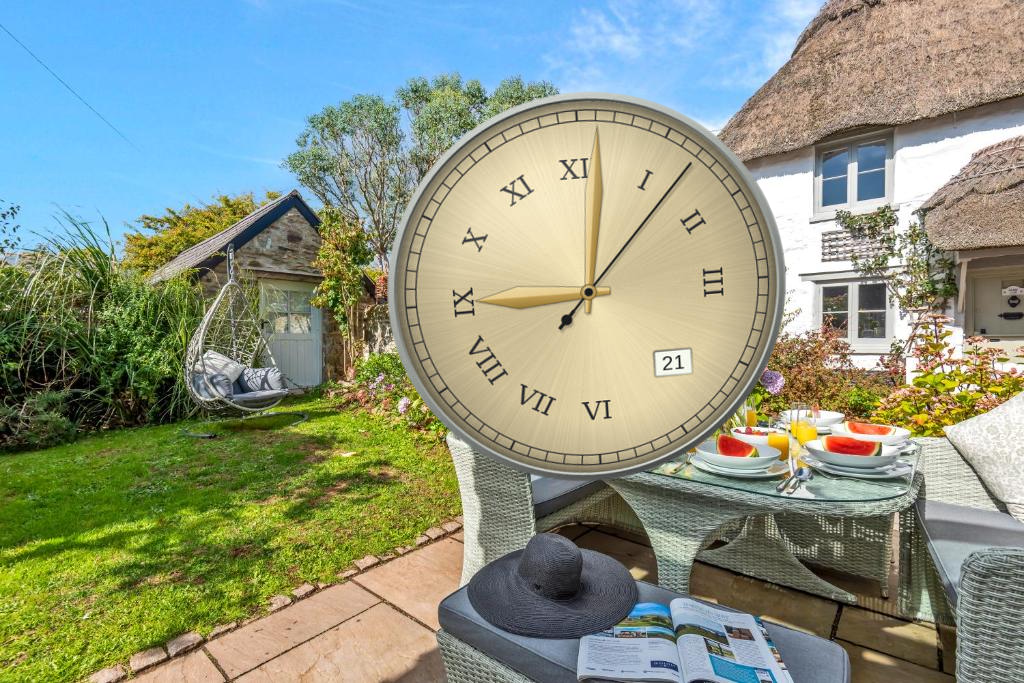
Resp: {"hour": 9, "minute": 1, "second": 7}
